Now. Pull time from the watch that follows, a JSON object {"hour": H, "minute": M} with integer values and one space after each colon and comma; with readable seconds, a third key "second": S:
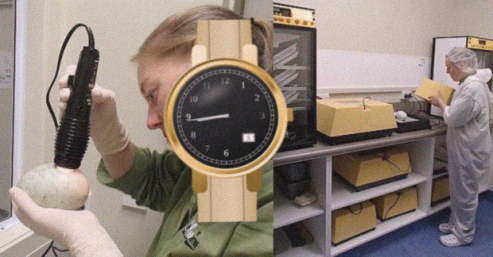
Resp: {"hour": 8, "minute": 44}
